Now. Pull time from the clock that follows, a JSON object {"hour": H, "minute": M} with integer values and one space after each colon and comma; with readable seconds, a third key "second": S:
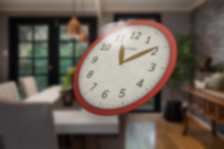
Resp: {"hour": 11, "minute": 9}
